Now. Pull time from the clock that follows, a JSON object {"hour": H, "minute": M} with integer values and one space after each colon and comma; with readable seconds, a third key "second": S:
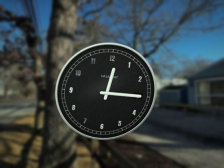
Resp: {"hour": 12, "minute": 15}
